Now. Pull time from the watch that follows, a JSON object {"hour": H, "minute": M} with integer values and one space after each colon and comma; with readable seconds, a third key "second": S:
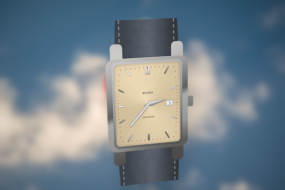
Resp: {"hour": 2, "minute": 37}
